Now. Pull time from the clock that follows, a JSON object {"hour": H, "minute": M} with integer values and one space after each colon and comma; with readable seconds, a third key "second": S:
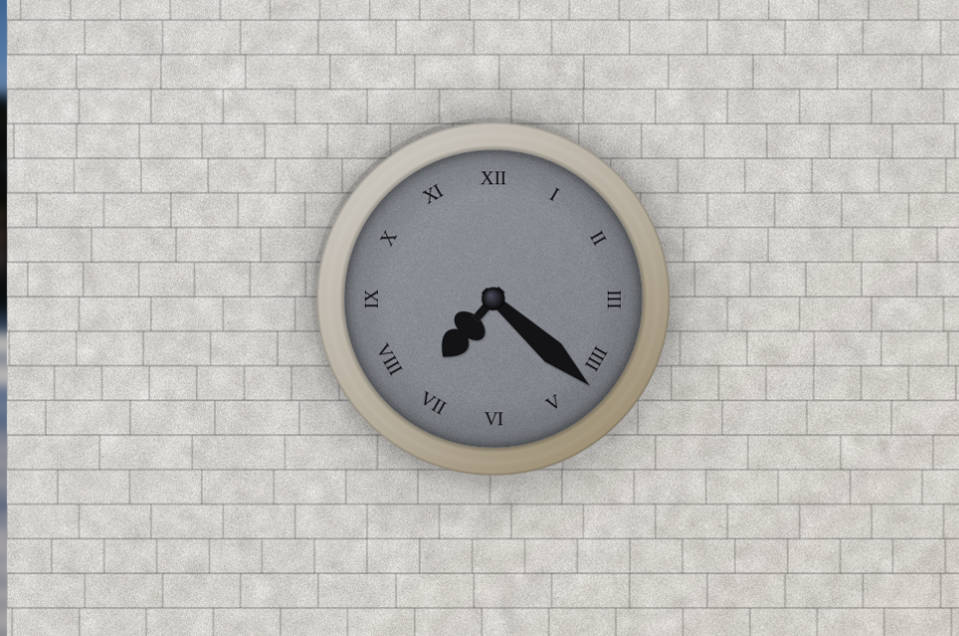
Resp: {"hour": 7, "minute": 22}
